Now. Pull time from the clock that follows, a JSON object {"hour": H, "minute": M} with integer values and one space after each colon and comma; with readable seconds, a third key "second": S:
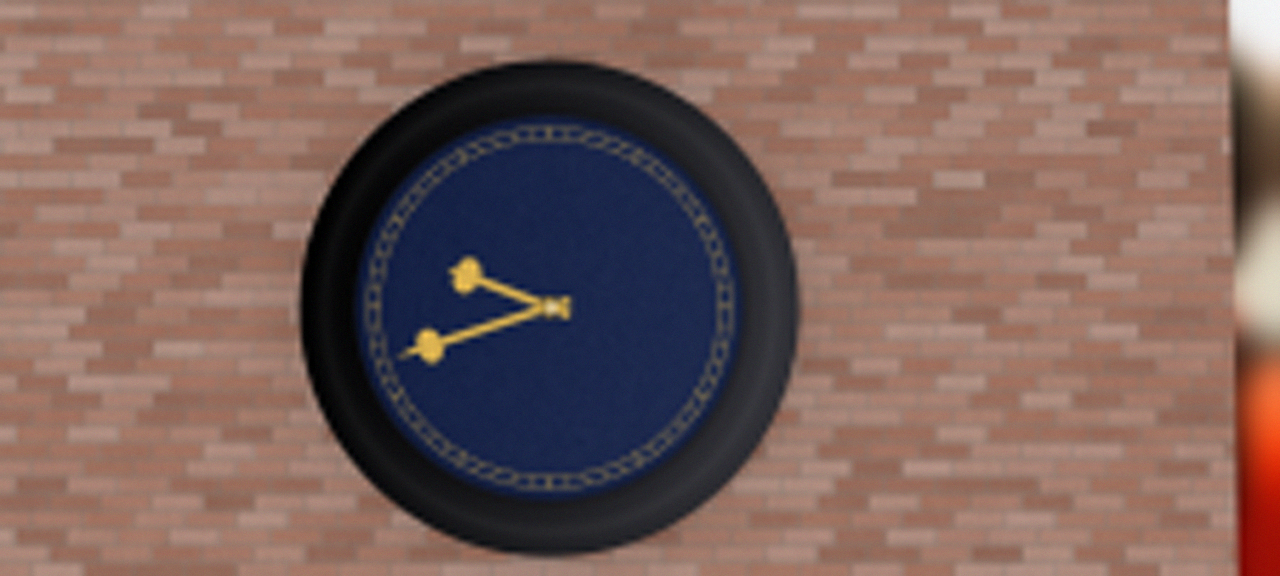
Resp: {"hour": 9, "minute": 42}
